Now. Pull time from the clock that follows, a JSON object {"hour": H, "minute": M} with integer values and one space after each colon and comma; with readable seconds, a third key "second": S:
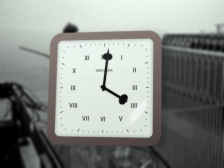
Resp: {"hour": 4, "minute": 1}
